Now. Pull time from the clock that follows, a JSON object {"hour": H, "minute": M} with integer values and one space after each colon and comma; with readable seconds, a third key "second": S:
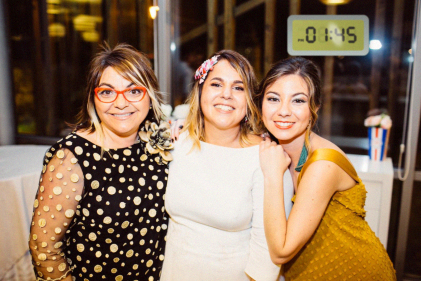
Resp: {"hour": 1, "minute": 45}
